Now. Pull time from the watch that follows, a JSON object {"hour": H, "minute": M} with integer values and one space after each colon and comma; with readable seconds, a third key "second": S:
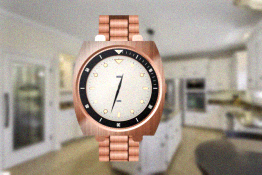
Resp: {"hour": 12, "minute": 33}
